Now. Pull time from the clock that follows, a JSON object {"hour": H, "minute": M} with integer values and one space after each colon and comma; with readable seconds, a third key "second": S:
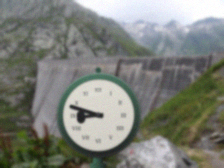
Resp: {"hour": 8, "minute": 48}
